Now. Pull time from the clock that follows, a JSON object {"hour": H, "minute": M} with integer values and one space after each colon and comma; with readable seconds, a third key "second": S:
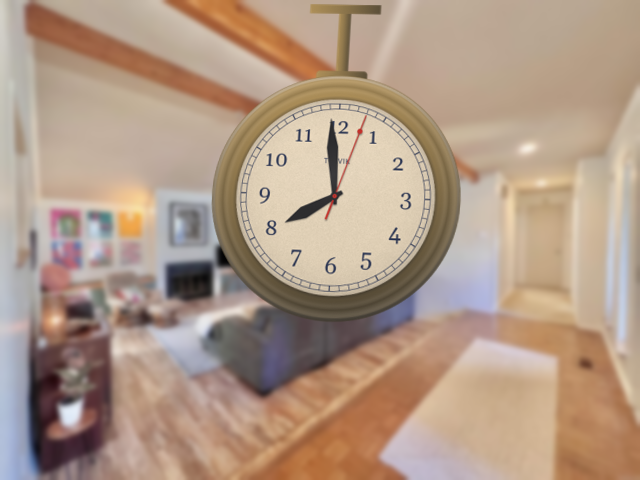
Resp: {"hour": 7, "minute": 59, "second": 3}
